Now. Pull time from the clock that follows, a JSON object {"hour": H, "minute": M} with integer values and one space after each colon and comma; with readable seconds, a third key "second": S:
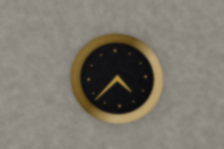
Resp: {"hour": 4, "minute": 38}
